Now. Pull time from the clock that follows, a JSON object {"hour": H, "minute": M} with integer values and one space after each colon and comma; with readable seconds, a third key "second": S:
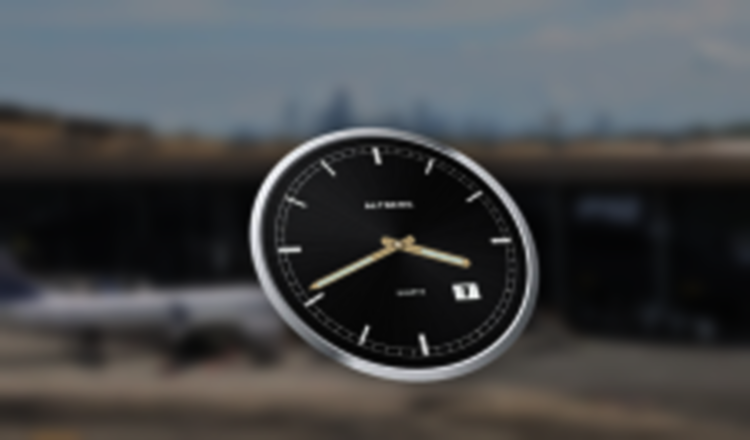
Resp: {"hour": 3, "minute": 41}
